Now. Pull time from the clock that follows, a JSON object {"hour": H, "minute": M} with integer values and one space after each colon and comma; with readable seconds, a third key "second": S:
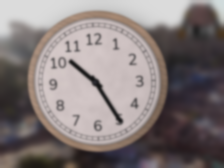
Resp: {"hour": 10, "minute": 25}
